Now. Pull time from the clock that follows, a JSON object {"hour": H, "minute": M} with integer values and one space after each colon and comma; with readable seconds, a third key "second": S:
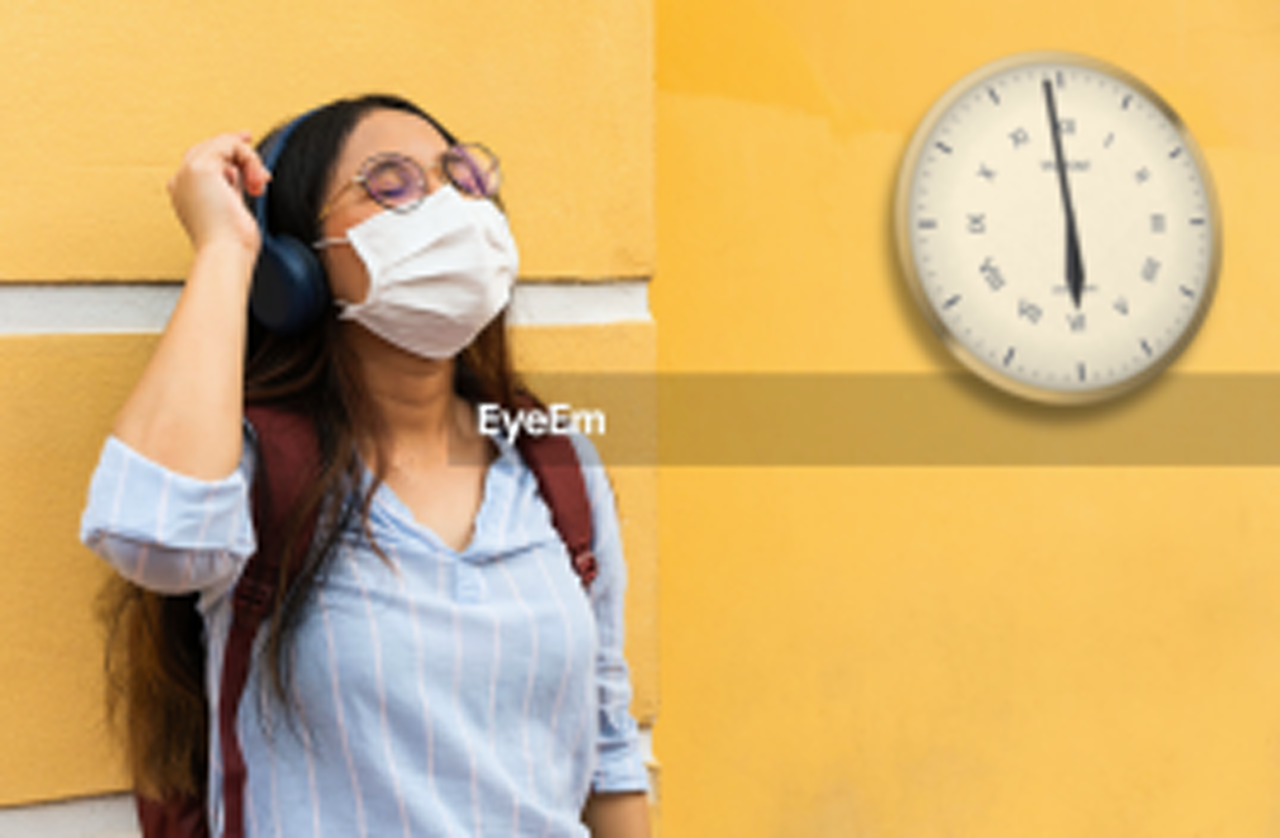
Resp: {"hour": 5, "minute": 59}
